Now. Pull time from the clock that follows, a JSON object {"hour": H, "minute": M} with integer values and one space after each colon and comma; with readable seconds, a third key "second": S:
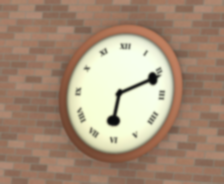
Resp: {"hour": 6, "minute": 11}
